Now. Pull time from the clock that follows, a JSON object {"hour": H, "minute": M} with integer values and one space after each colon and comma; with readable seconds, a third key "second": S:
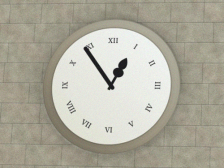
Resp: {"hour": 12, "minute": 54}
